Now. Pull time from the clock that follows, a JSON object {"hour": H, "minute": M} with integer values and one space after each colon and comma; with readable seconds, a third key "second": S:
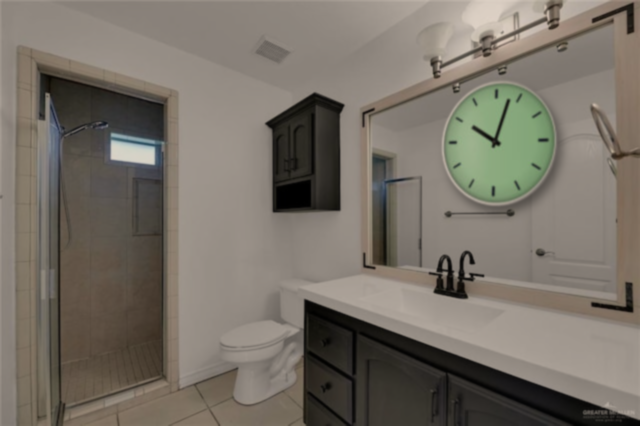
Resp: {"hour": 10, "minute": 3}
